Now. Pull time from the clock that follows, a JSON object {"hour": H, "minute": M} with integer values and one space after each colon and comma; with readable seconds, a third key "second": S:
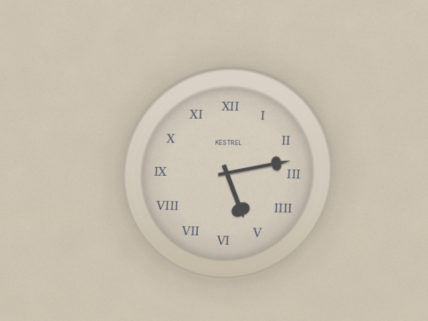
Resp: {"hour": 5, "minute": 13}
